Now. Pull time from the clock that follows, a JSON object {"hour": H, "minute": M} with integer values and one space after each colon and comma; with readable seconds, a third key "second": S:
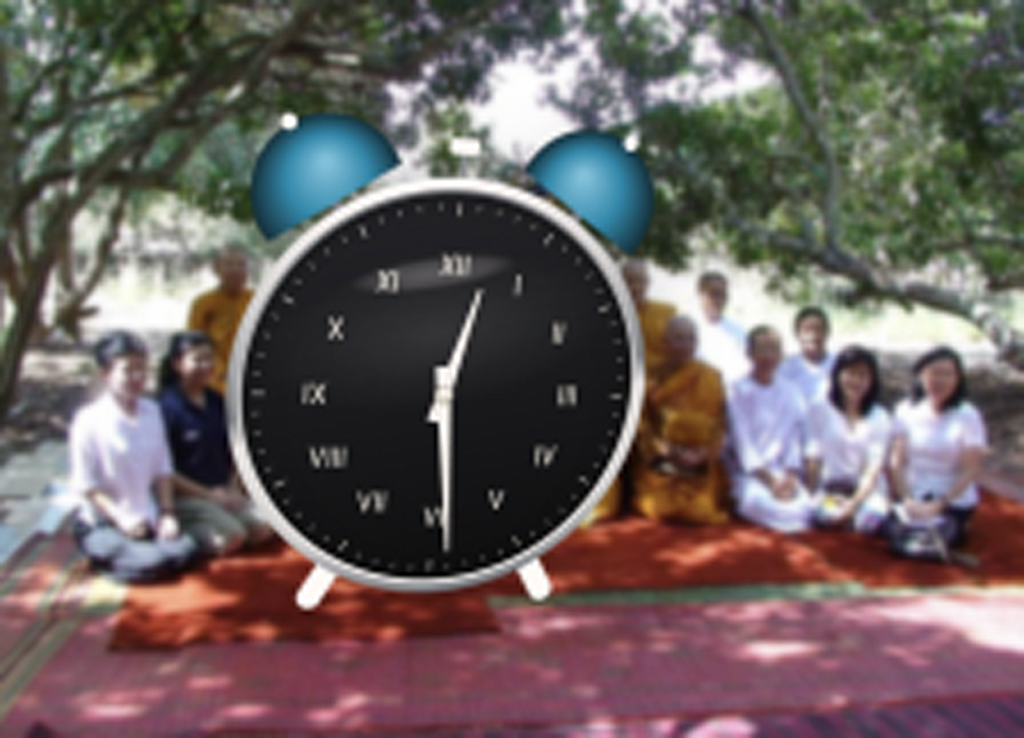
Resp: {"hour": 12, "minute": 29}
